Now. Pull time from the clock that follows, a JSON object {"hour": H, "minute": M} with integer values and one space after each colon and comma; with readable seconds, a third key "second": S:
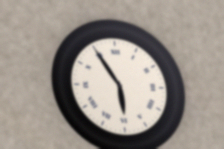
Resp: {"hour": 5, "minute": 55}
